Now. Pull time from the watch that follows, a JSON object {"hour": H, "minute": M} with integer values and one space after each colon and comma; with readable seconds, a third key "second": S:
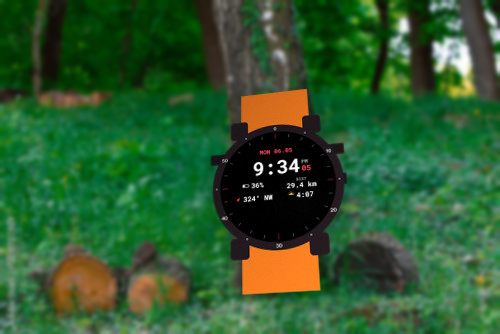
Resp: {"hour": 9, "minute": 34, "second": 5}
